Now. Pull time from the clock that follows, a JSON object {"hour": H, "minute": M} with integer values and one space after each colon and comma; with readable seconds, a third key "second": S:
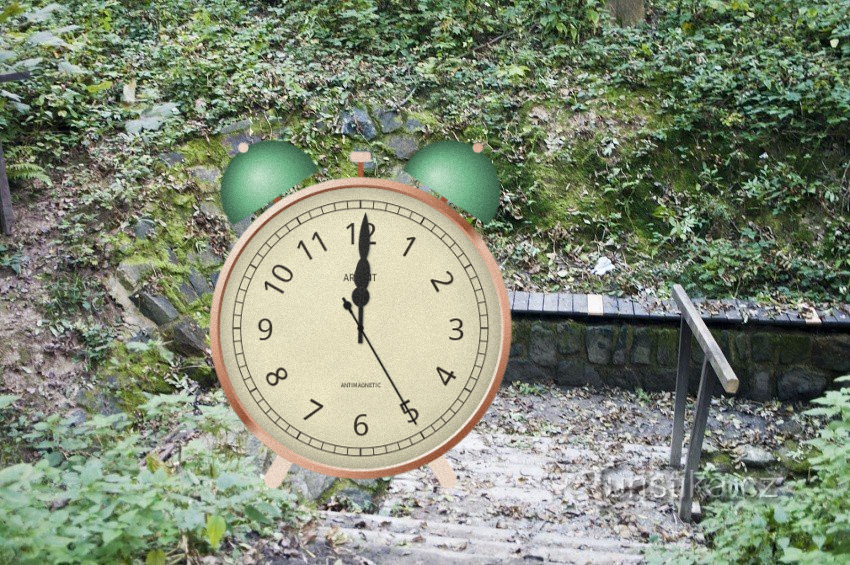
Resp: {"hour": 12, "minute": 0, "second": 25}
